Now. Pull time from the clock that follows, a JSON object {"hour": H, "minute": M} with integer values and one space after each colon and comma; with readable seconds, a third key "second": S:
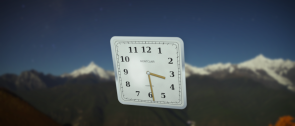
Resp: {"hour": 3, "minute": 29}
